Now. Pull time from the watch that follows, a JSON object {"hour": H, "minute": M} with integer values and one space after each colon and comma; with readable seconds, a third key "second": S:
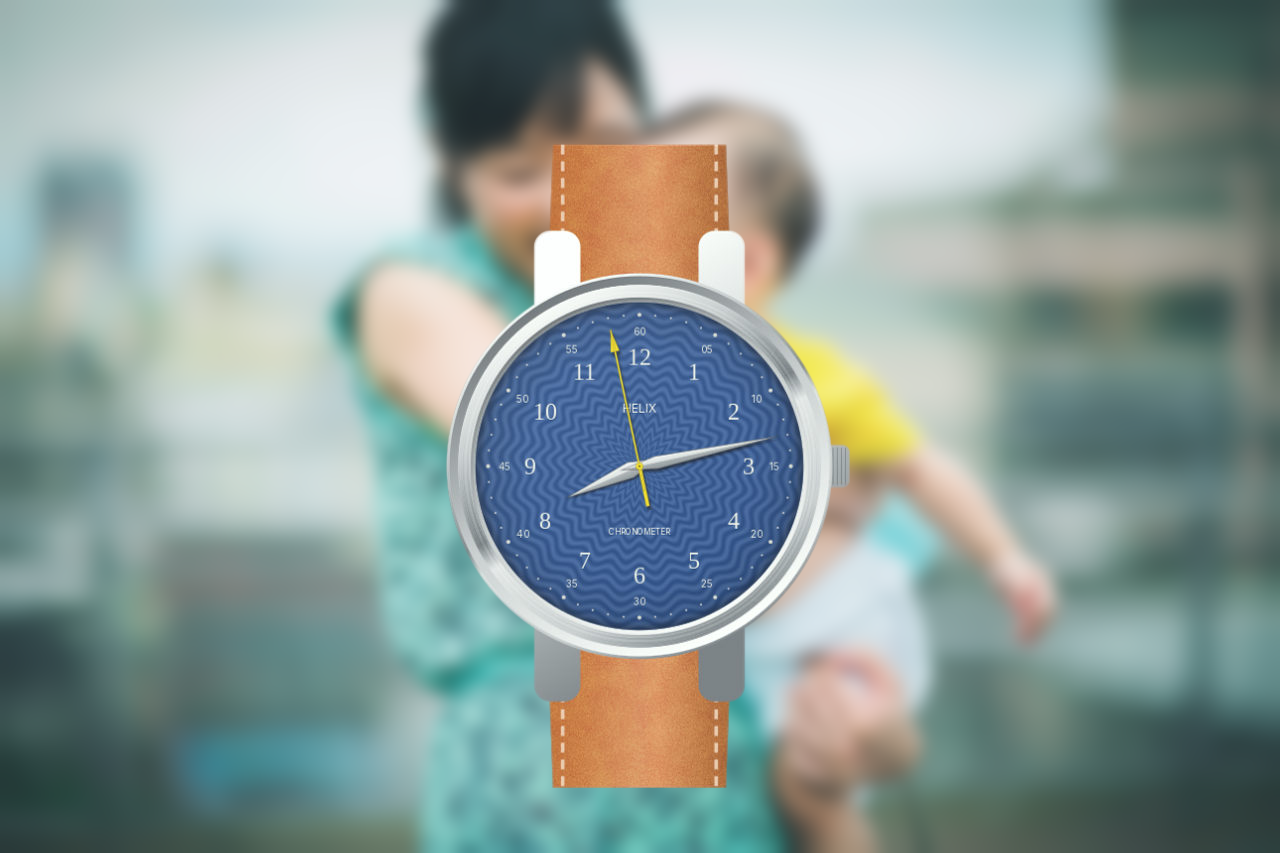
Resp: {"hour": 8, "minute": 12, "second": 58}
